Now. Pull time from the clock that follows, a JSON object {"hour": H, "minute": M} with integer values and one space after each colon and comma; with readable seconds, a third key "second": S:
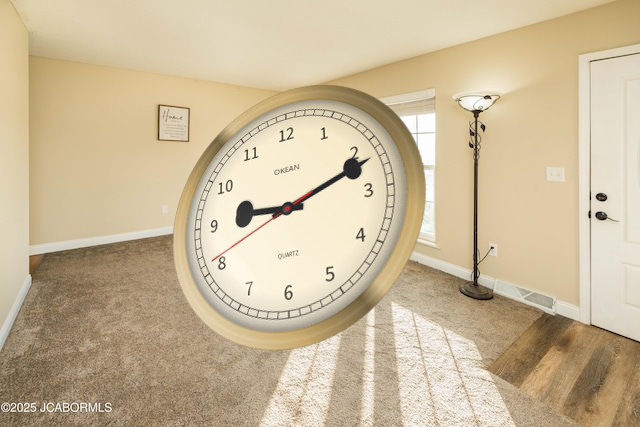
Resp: {"hour": 9, "minute": 11, "second": 41}
